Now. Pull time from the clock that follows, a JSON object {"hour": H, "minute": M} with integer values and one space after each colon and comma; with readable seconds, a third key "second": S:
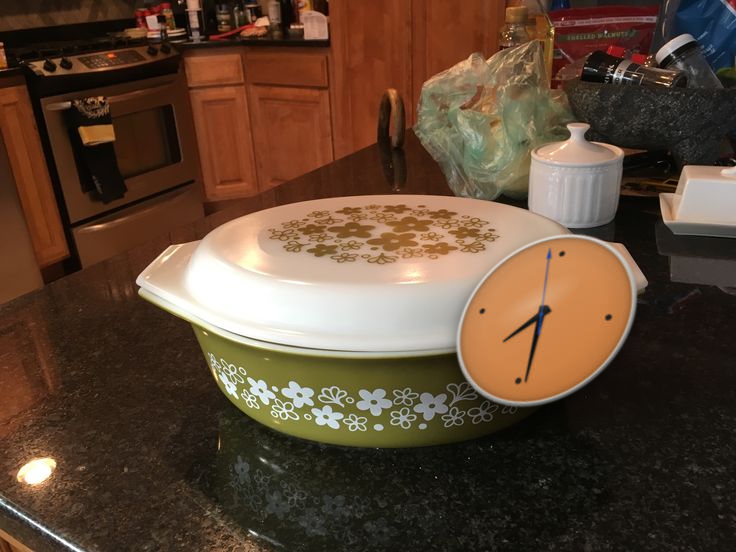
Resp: {"hour": 7, "minute": 28, "second": 58}
